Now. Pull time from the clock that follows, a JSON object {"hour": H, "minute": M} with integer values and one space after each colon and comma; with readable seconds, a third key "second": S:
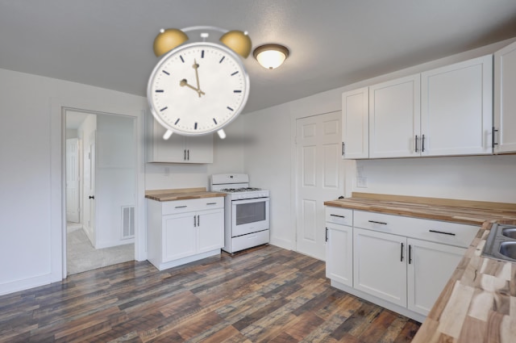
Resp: {"hour": 9, "minute": 58}
